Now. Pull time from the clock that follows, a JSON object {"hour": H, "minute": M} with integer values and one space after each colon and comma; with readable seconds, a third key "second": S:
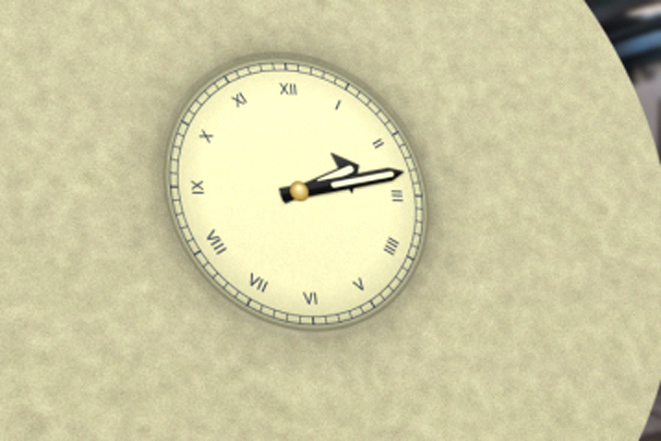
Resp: {"hour": 2, "minute": 13}
